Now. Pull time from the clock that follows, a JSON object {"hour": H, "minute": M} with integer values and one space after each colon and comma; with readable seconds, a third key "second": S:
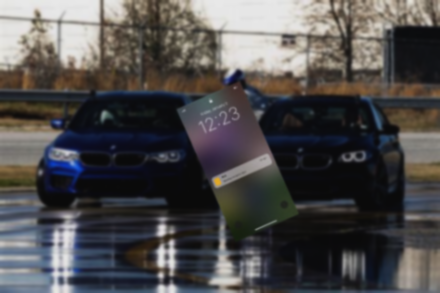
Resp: {"hour": 12, "minute": 23}
